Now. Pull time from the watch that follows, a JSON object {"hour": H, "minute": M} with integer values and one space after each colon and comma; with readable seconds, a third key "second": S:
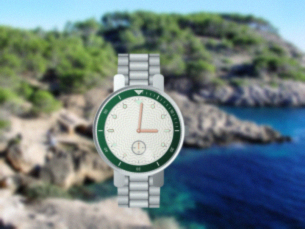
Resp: {"hour": 3, "minute": 1}
